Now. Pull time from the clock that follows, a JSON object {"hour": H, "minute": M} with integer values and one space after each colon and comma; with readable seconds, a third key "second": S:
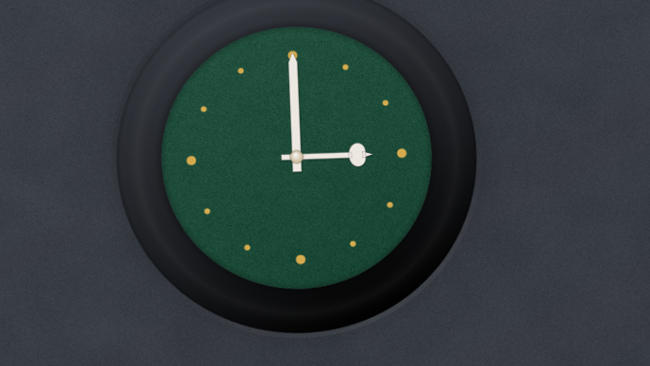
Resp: {"hour": 3, "minute": 0}
